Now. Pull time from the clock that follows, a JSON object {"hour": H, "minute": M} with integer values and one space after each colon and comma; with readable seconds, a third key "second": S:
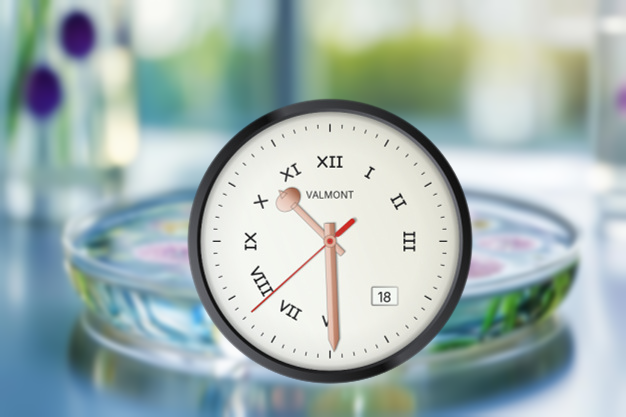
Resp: {"hour": 10, "minute": 29, "second": 38}
